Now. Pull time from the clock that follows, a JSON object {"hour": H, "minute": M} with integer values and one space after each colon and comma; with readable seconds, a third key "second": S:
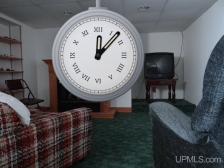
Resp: {"hour": 12, "minute": 7}
